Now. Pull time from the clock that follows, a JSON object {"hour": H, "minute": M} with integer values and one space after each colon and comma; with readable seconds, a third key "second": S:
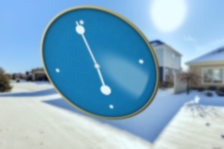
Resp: {"hour": 5, "minute": 59}
